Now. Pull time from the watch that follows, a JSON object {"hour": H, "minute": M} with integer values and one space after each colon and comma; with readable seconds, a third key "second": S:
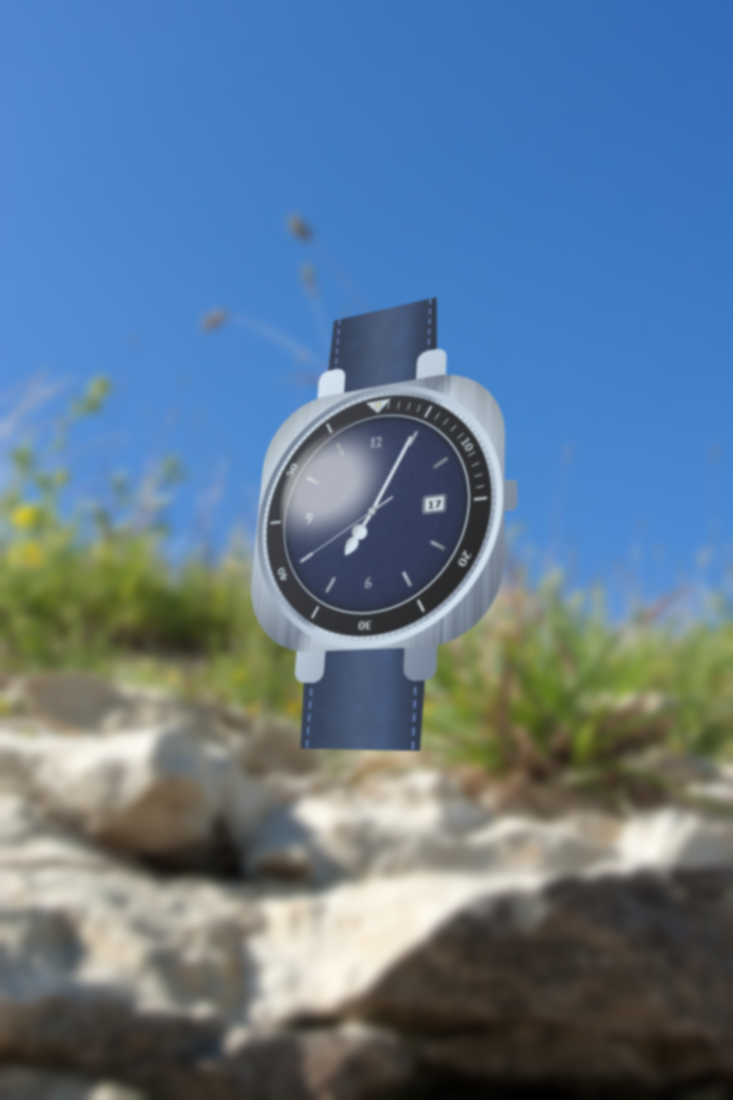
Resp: {"hour": 7, "minute": 4, "second": 40}
